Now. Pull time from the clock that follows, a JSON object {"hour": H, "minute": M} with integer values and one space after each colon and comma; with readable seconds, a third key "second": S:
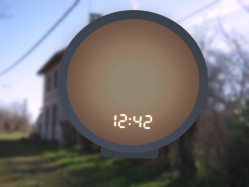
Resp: {"hour": 12, "minute": 42}
